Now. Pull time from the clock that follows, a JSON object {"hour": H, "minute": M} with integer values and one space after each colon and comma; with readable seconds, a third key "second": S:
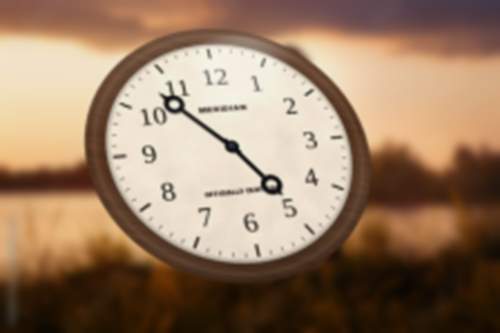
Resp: {"hour": 4, "minute": 53}
